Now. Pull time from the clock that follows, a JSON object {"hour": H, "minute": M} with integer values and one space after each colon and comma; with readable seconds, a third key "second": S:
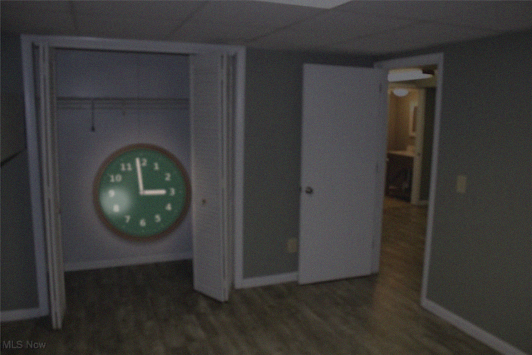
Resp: {"hour": 2, "minute": 59}
